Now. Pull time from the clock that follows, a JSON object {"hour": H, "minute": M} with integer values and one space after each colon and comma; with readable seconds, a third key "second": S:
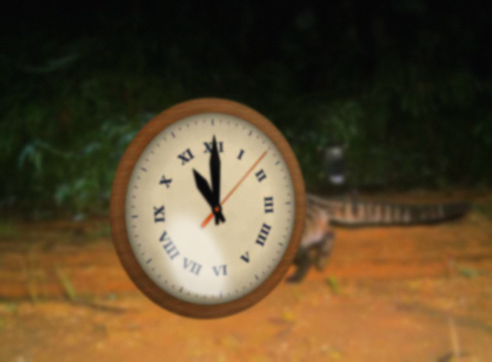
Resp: {"hour": 11, "minute": 0, "second": 8}
